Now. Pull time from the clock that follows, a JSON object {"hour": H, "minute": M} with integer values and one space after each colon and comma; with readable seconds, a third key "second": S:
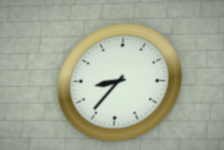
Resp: {"hour": 8, "minute": 36}
